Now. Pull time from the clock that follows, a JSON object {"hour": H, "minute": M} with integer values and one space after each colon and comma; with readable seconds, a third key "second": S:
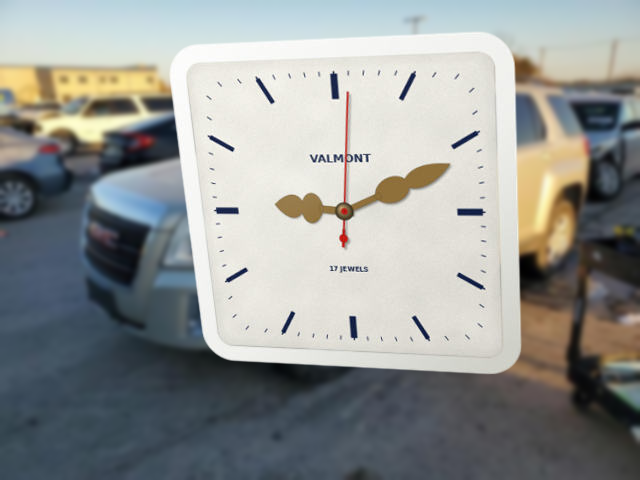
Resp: {"hour": 9, "minute": 11, "second": 1}
